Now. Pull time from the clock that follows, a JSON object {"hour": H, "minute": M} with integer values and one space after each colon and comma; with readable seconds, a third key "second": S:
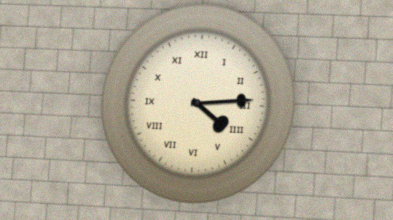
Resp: {"hour": 4, "minute": 14}
